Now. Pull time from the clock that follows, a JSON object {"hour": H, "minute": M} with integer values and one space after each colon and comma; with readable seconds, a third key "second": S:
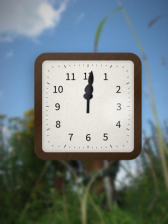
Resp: {"hour": 12, "minute": 1}
